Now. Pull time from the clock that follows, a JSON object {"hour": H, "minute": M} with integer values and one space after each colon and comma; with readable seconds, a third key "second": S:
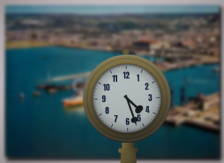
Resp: {"hour": 4, "minute": 27}
